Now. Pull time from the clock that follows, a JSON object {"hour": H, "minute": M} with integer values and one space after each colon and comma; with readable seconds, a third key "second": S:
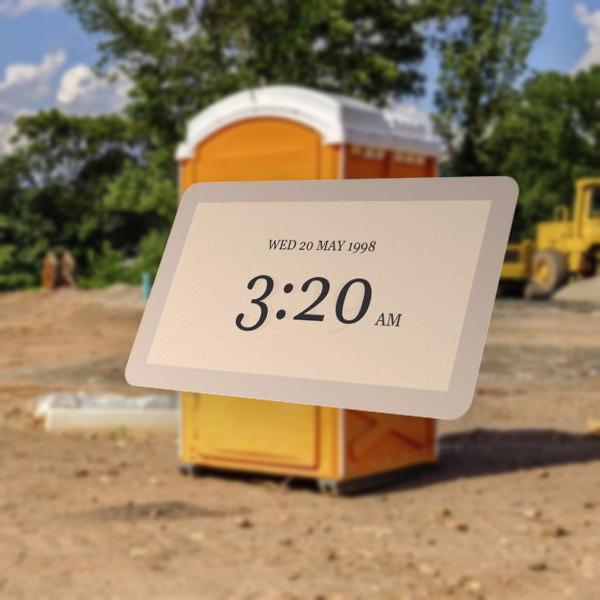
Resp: {"hour": 3, "minute": 20}
